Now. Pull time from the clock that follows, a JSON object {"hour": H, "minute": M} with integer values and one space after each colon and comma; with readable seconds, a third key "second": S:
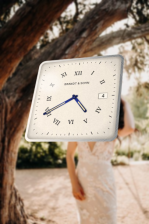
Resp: {"hour": 4, "minute": 40}
